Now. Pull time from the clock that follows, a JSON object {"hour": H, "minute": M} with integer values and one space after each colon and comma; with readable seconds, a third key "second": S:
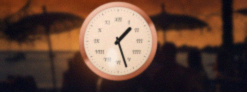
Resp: {"hour": 1, "minute": 27}
